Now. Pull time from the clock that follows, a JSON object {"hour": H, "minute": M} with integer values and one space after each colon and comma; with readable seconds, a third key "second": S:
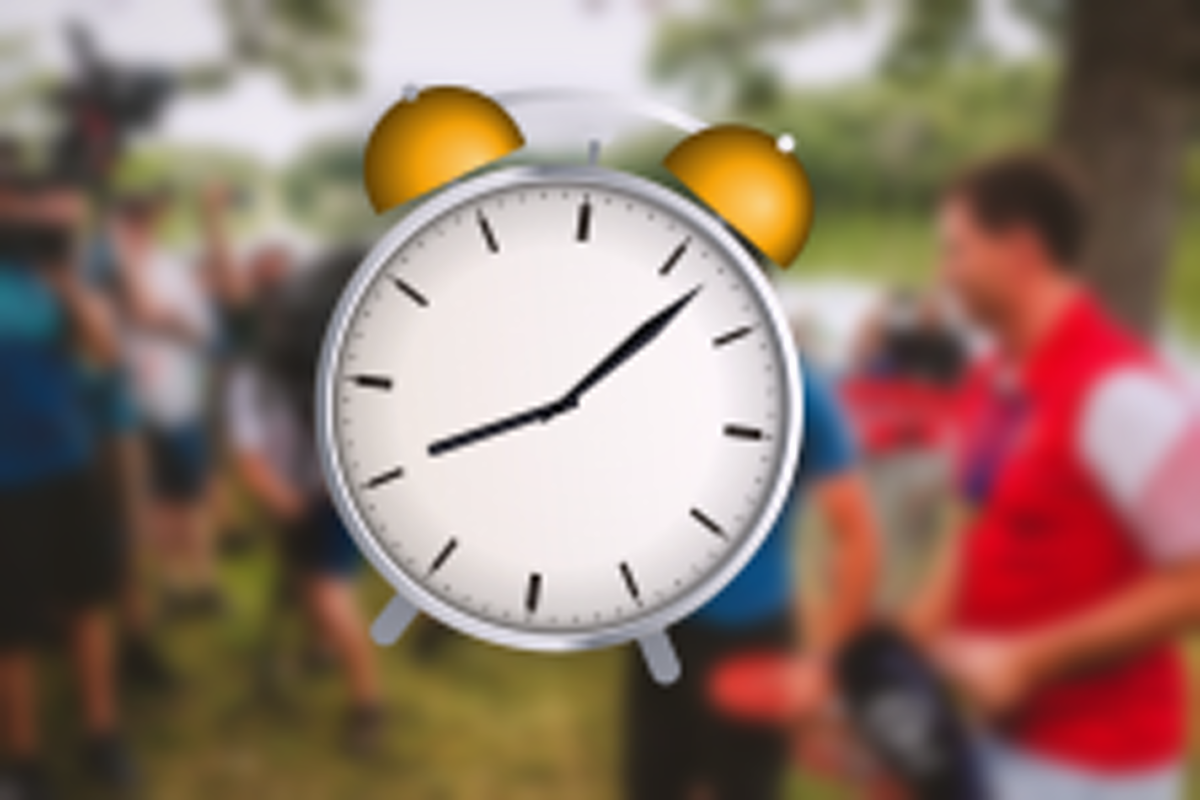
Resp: {"hour": 8, "minute": 7}
